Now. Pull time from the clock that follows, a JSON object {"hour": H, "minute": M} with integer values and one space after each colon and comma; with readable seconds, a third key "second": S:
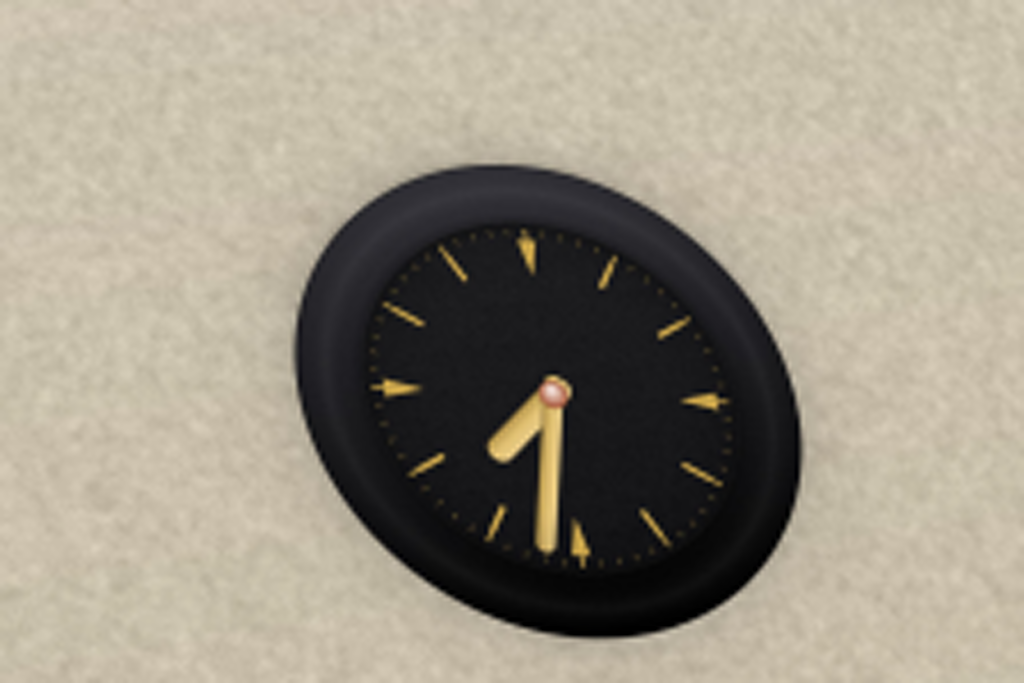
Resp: {"hour": 7, "minute": 32}
